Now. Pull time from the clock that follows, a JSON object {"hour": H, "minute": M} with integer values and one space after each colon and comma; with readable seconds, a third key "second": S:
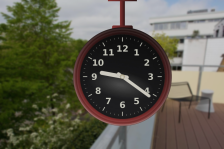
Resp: {"hour": 9, "minute": 21}
